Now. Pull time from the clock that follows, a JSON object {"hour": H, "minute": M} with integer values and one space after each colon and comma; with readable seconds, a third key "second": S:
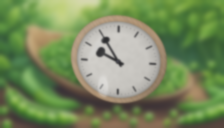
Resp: {"hour": 9, "minute": 55}
